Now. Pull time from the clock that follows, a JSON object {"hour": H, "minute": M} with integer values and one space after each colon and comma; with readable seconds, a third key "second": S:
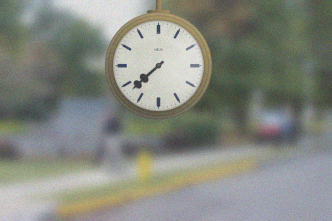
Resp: {"hour": 7, "minute": 38}
